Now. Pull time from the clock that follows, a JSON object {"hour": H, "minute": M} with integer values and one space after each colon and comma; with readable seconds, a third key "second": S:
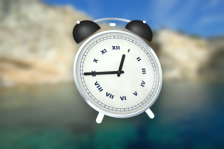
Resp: {"hour": 12, "minute": 45}
